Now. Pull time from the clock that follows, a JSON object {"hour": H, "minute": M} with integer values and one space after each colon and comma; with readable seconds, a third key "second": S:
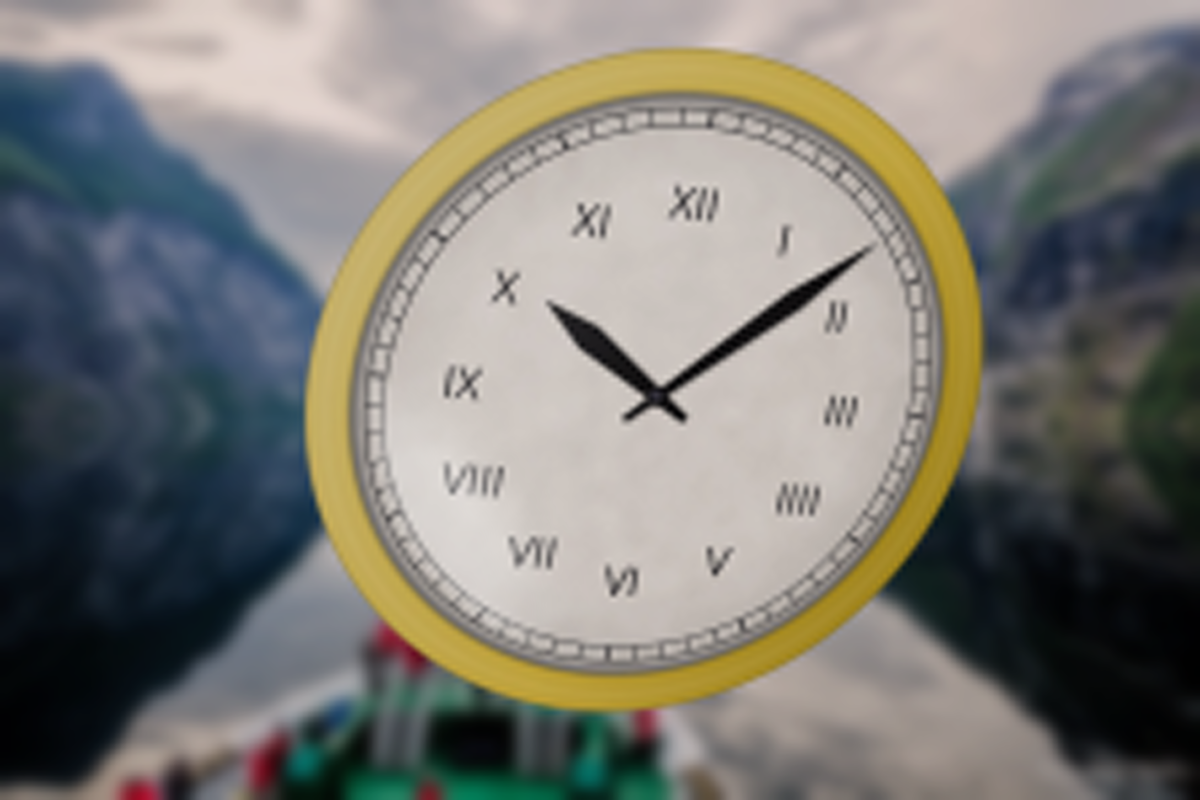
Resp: {"hour": 10, "minute": 8}
